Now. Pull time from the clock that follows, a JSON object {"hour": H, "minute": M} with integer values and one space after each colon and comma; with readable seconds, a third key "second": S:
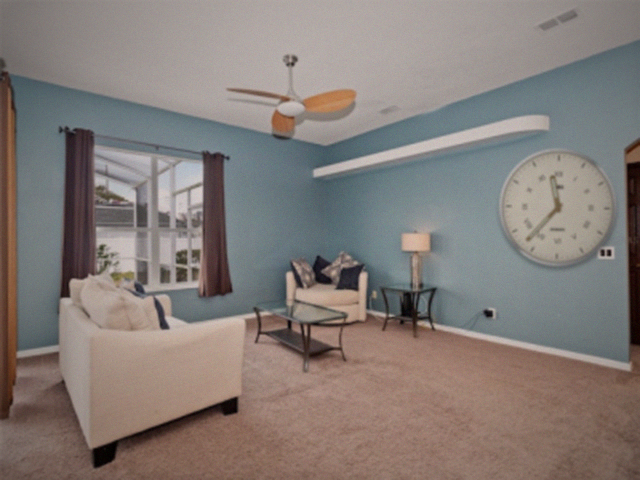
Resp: {"hour": 11, "minute": 37}
